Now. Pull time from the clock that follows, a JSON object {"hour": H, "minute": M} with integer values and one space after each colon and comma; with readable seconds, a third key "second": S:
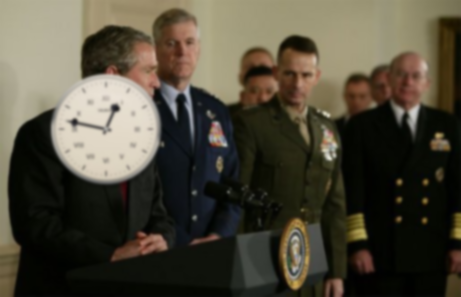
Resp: {"hour": 12, "minute": 47}
